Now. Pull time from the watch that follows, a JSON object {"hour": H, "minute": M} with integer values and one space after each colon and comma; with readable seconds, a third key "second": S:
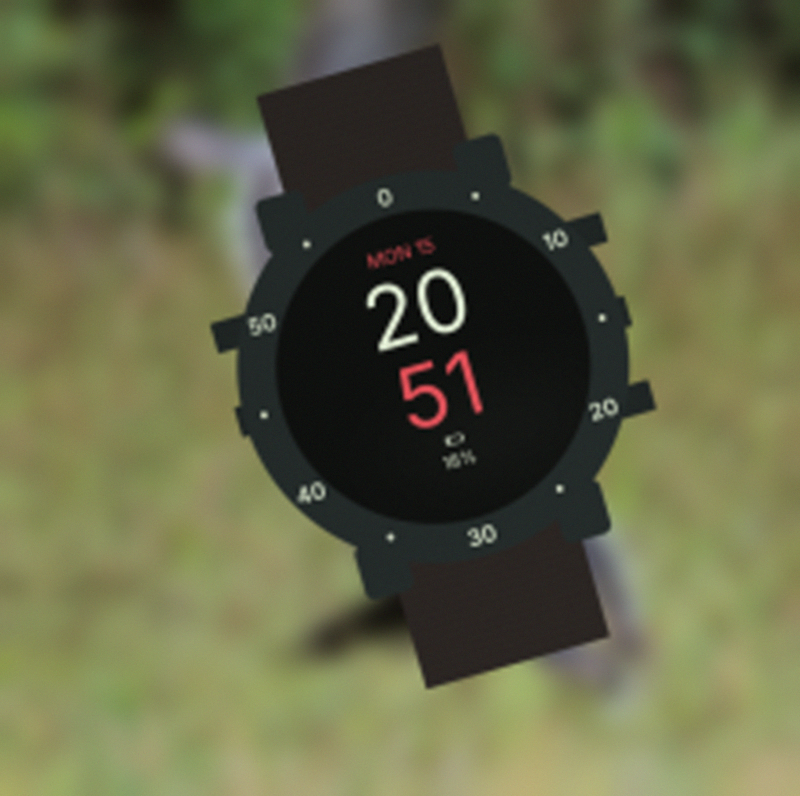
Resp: {"hour": 20, "minute": 51}
